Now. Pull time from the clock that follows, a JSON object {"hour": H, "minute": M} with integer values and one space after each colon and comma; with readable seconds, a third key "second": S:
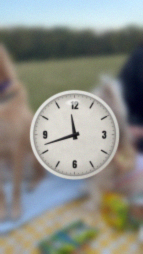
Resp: {"hour": 11, "minute": 42}
